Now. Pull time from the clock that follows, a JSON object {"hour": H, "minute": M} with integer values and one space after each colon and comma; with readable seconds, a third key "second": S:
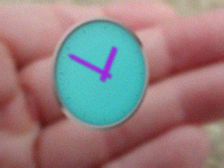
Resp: {"hour": 12, "minute": 49}
